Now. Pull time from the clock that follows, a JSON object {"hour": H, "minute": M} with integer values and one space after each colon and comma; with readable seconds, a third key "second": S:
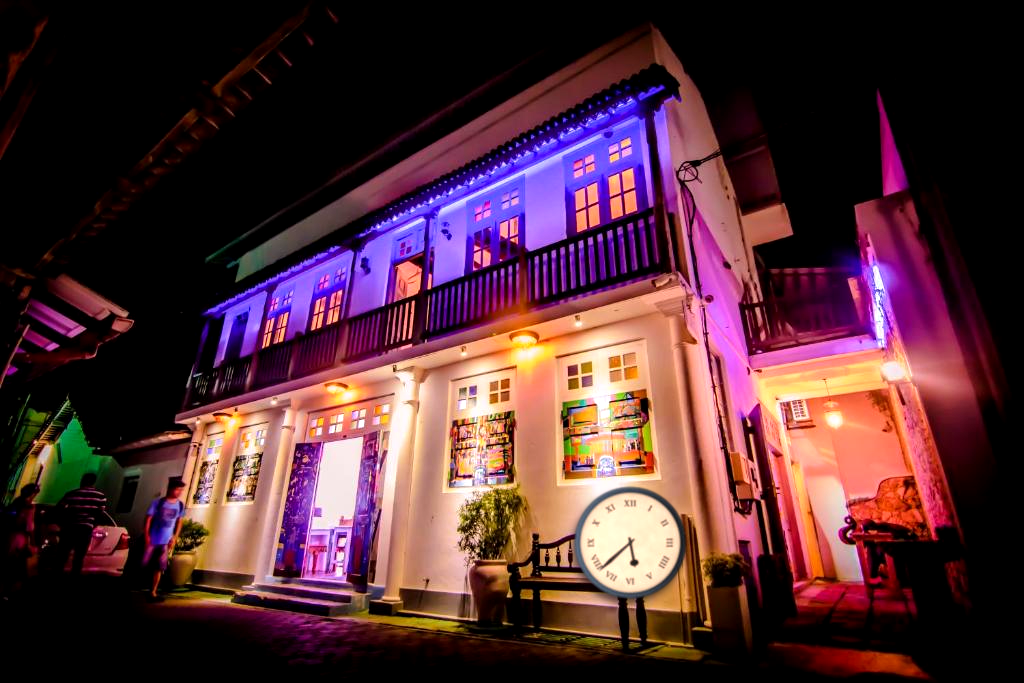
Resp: {"hour": 5, "minute": 38}
